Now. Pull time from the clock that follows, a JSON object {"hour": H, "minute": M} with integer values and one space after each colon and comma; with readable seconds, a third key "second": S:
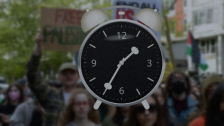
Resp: {"hour": 1, "minute": 35}
